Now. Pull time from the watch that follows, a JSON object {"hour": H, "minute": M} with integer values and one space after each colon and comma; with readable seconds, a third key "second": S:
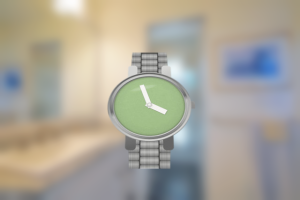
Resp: {"hour": 3, "minute": 57}
